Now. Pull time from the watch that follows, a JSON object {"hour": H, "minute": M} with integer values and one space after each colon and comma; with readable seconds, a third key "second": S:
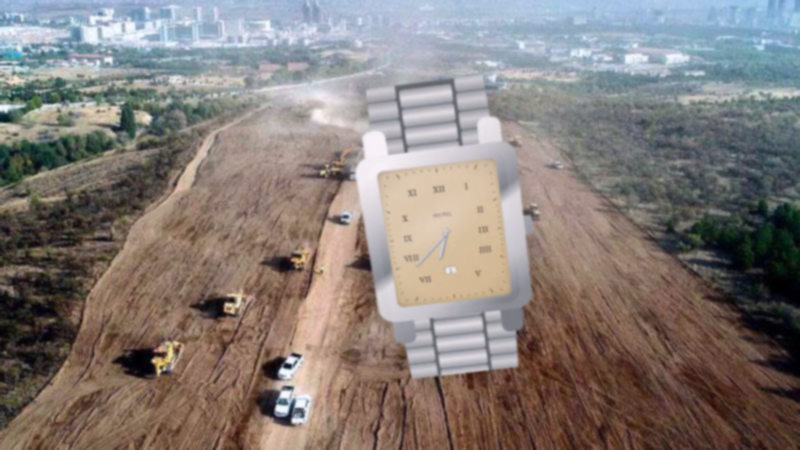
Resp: {"hour": 6, "minute": 38}
